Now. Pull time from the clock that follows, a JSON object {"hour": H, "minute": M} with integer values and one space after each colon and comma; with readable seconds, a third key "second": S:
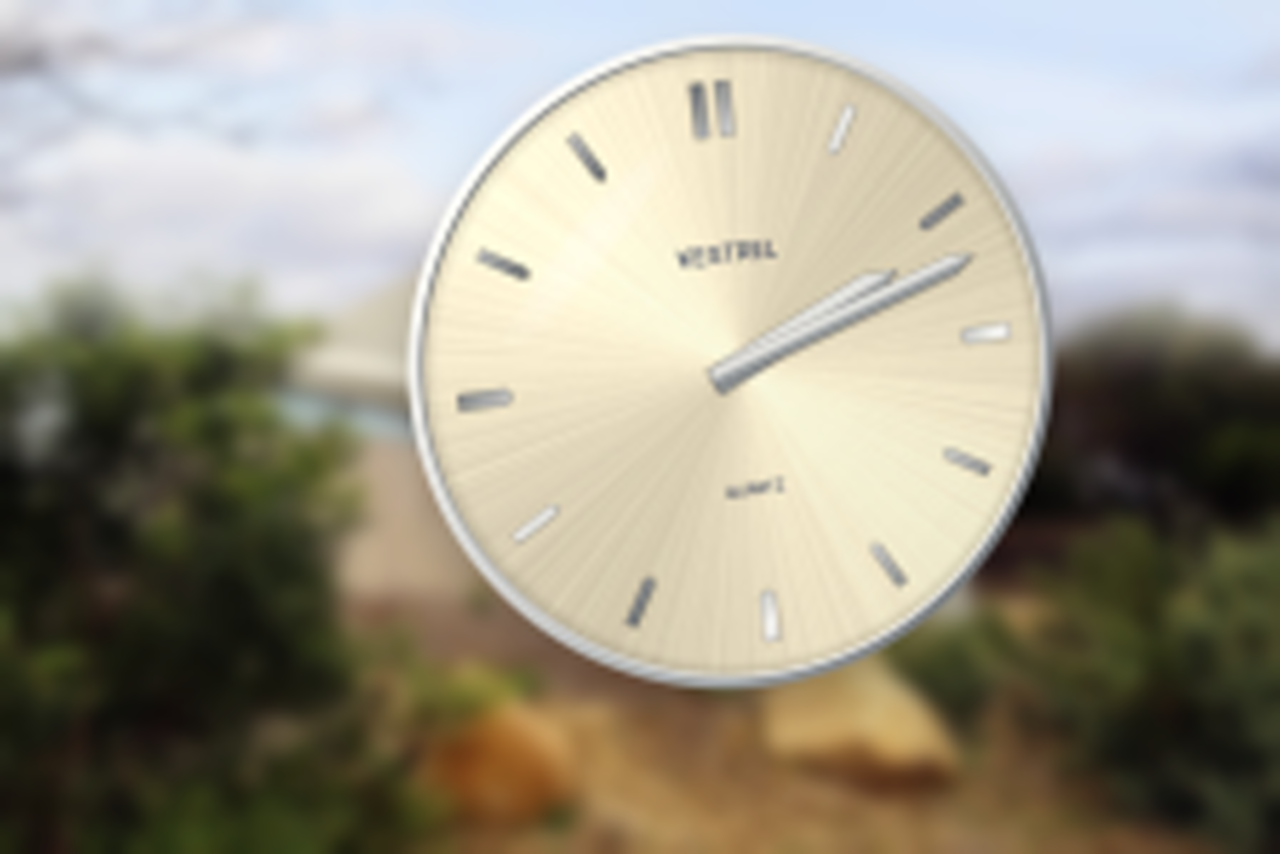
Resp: {"hour": 2, "minute": 12}
